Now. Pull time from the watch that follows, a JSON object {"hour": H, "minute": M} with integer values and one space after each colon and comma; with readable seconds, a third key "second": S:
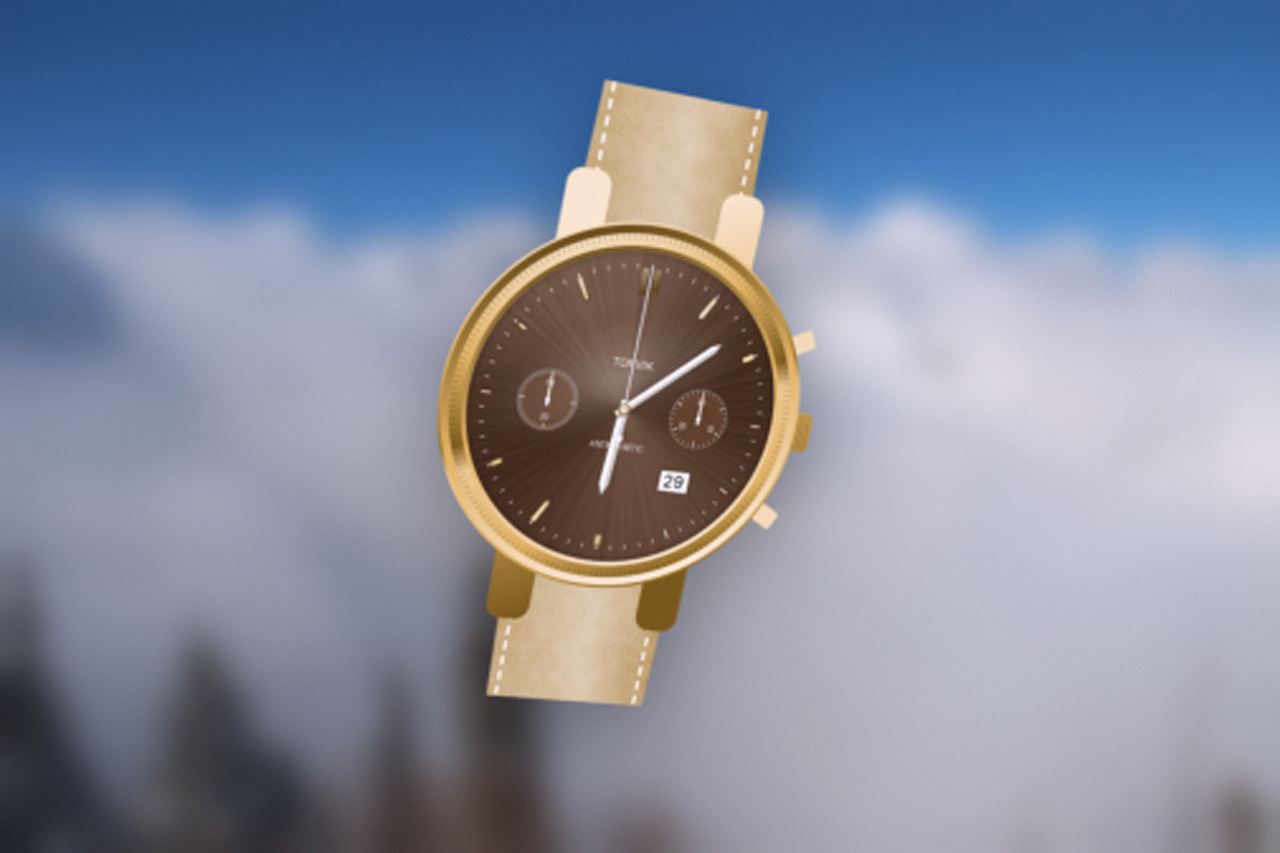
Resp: {"hour": 6, "minute": 8}
